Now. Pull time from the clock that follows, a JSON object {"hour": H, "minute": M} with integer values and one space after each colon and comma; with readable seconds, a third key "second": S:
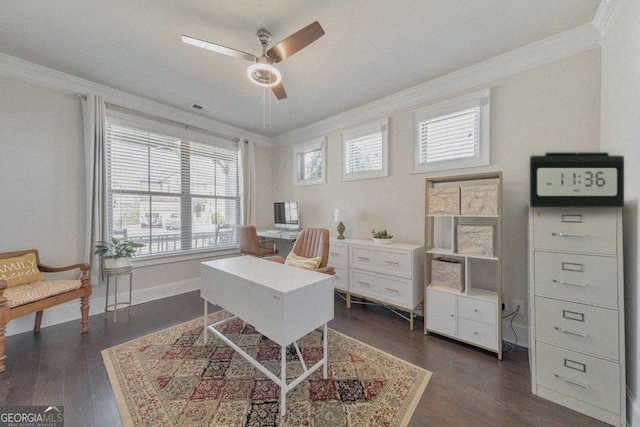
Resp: {"hour": 11, "minute": 36}
